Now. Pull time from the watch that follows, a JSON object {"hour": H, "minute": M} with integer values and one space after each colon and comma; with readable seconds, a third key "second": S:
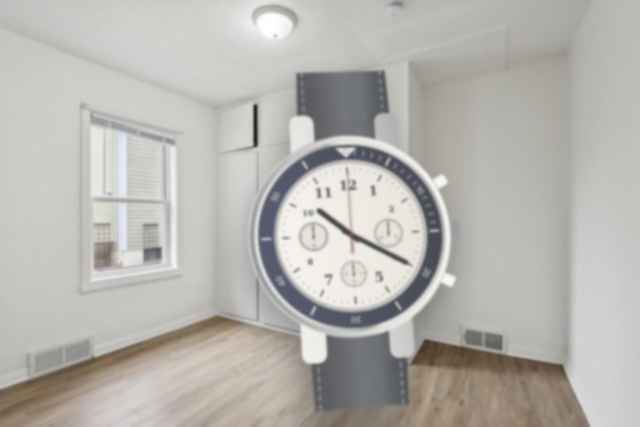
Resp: {"hour": 10, "minute": 20}
